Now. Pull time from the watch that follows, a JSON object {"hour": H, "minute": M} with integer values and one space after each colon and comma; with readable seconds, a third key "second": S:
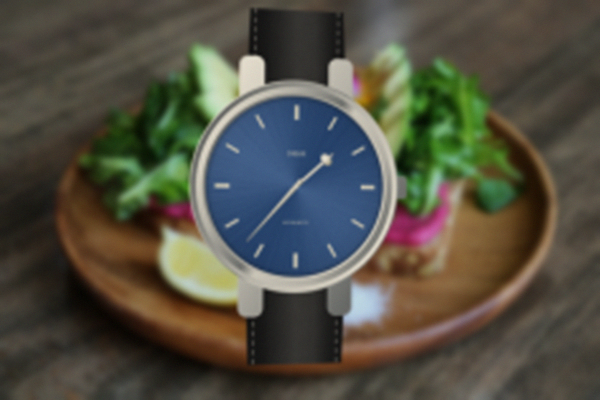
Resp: {"hour": 1, "minute": 37}
